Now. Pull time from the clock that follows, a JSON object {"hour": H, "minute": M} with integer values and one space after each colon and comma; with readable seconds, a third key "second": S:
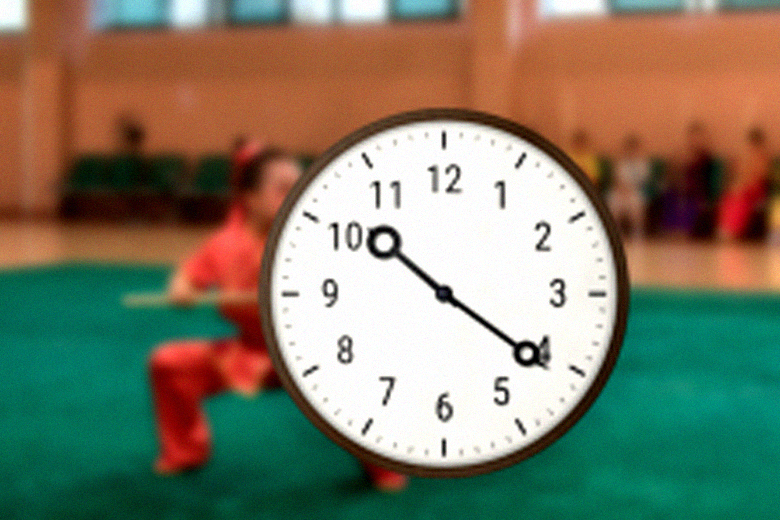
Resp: {"hour": 10, "minute": 21}
